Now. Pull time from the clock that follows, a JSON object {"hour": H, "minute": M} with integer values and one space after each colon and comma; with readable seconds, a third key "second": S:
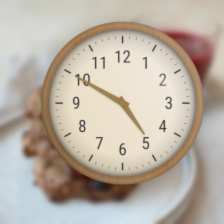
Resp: {"hour": 4, "minute": 50}
